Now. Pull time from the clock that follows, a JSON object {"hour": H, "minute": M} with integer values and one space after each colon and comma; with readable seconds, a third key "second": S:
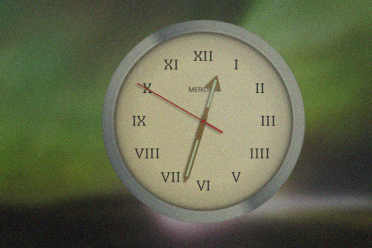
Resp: {"hour": 12, "minute": 32, "second": 50}
